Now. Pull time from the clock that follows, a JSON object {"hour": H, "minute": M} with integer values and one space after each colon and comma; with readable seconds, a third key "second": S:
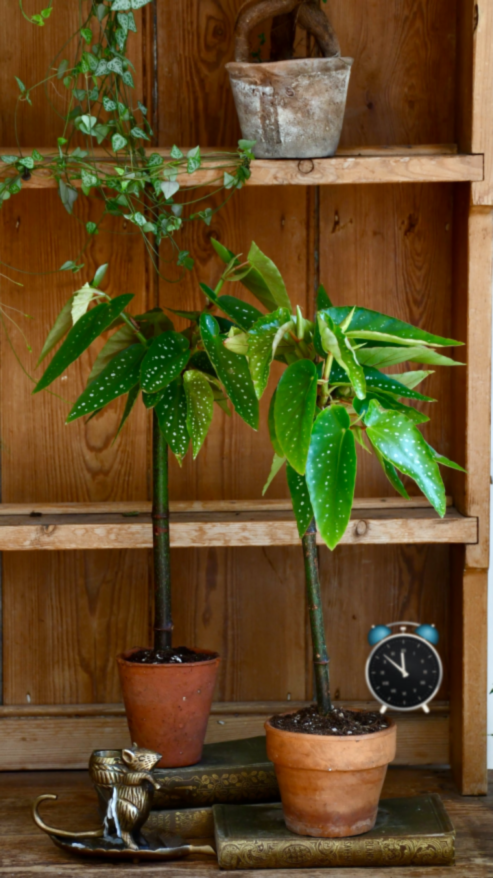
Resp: {"hour": 11, "minute": 52}
